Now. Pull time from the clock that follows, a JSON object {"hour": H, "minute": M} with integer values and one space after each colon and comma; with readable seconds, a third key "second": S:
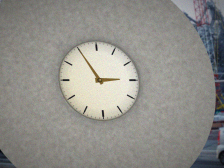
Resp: {"hour": 2, "minute": 55}
